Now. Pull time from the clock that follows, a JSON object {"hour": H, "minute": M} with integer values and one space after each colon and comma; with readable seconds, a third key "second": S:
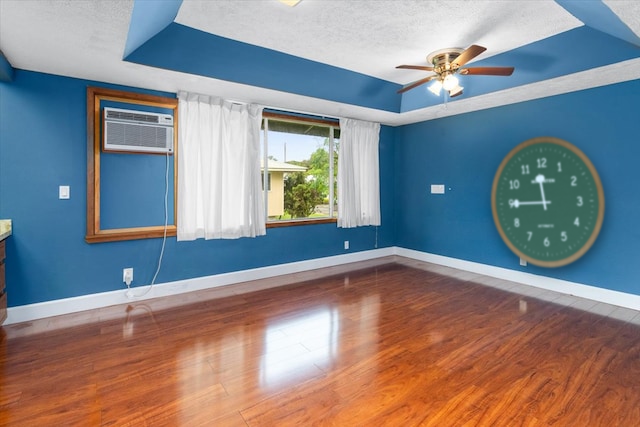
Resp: {"hour": 11, "minute": 45}
